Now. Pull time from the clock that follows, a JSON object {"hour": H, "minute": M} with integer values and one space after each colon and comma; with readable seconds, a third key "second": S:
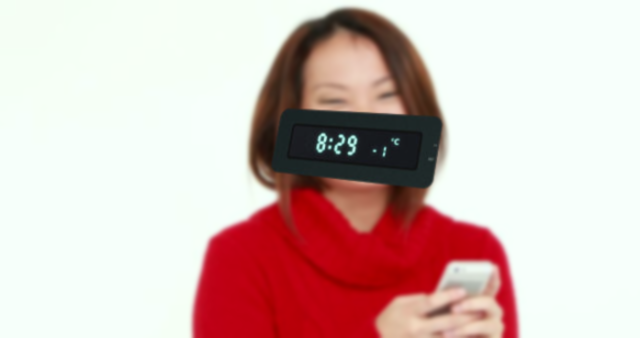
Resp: {"hour": 8, "minute": 29}
